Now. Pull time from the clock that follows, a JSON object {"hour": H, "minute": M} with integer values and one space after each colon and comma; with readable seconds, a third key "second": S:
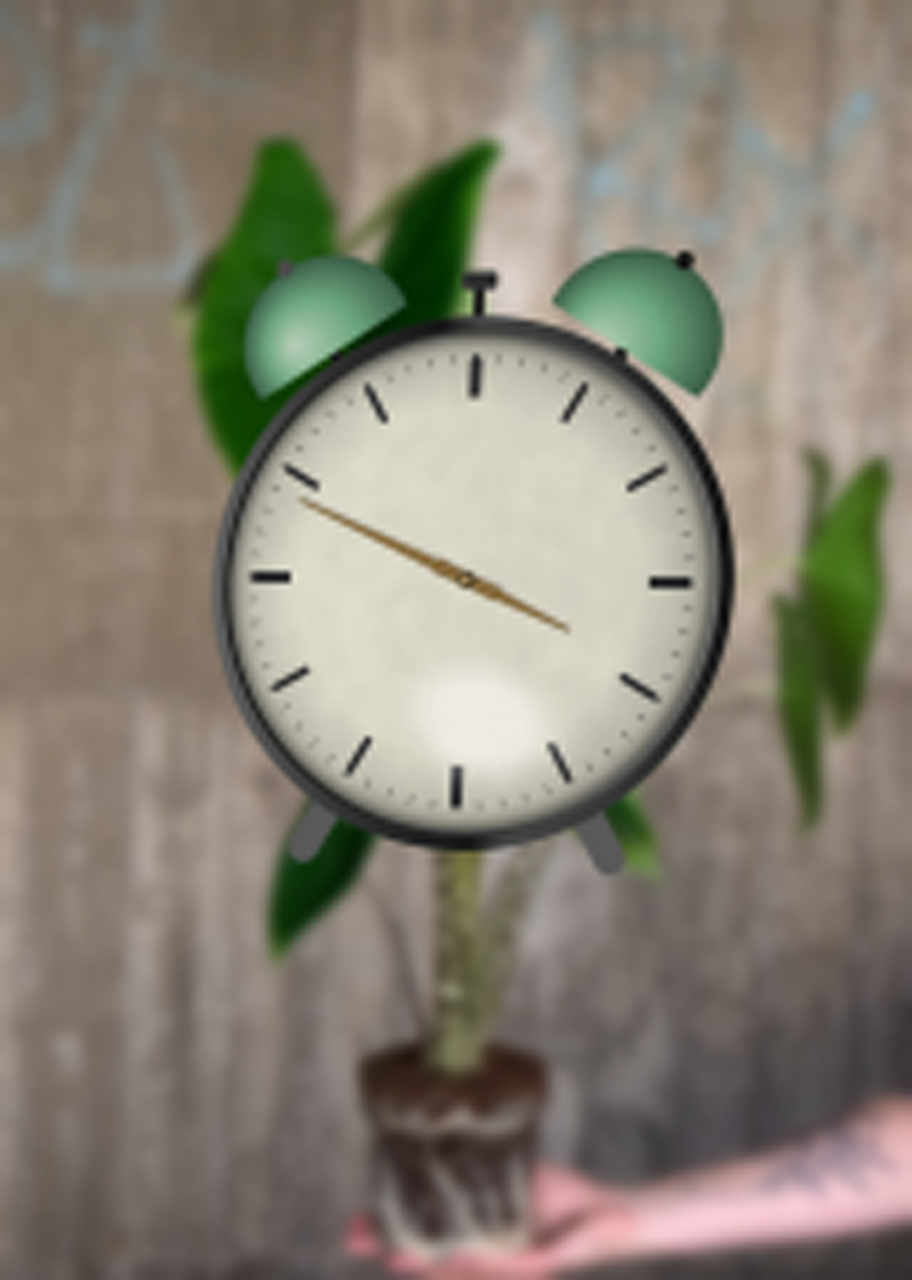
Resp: {"hour": 3, "minute": 49}
